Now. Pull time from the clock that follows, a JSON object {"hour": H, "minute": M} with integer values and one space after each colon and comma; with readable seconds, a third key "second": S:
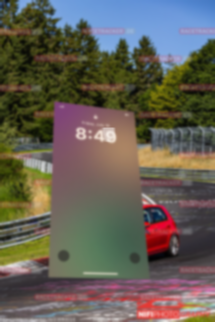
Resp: {"hour": 8, "minute": 49}
